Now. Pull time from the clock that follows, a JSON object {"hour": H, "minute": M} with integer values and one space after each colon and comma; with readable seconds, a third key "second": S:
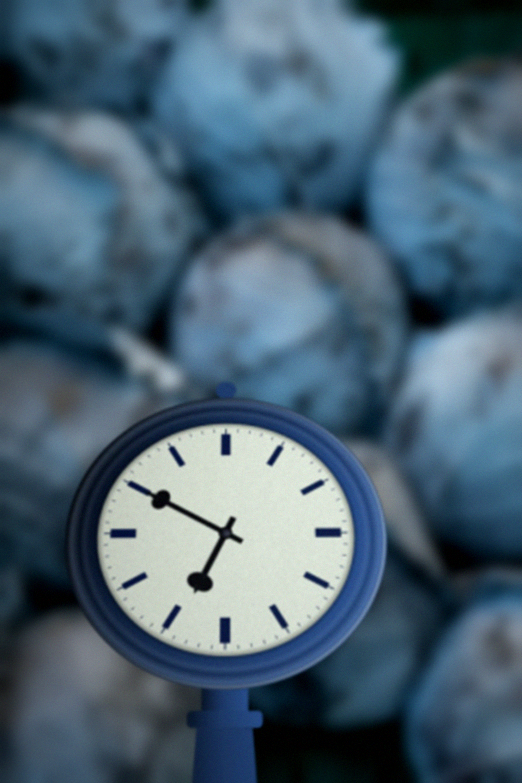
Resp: {"hour": 6, "minute": 50}
